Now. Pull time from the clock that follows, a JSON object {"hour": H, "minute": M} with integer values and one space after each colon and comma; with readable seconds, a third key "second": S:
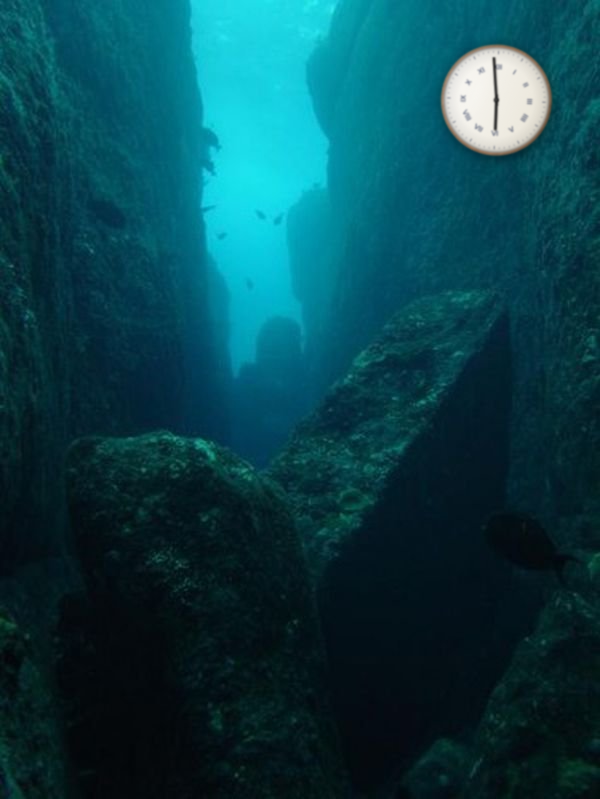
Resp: {"hour": 5, "minute": 59}
